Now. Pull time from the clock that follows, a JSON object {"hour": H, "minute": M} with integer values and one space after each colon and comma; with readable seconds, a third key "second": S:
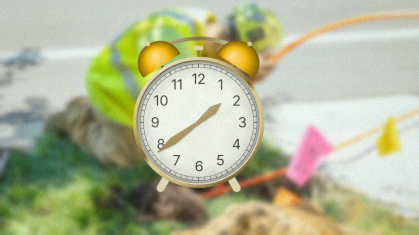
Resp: {"hour": 1, "minute": 39}
